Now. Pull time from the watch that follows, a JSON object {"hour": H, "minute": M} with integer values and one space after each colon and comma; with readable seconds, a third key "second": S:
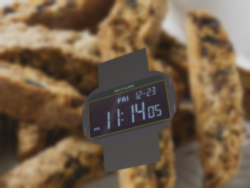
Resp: {"hour": 11, "minute": 14, "second": 5}
